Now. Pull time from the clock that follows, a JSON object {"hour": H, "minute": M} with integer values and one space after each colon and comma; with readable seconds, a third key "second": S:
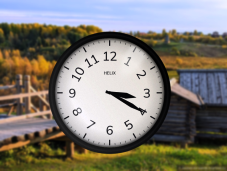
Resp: {"hour": 3, "minute": 20}
